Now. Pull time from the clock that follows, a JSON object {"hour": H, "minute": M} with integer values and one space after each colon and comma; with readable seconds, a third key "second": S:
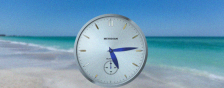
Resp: {"hour": 5, "minute": 14}
